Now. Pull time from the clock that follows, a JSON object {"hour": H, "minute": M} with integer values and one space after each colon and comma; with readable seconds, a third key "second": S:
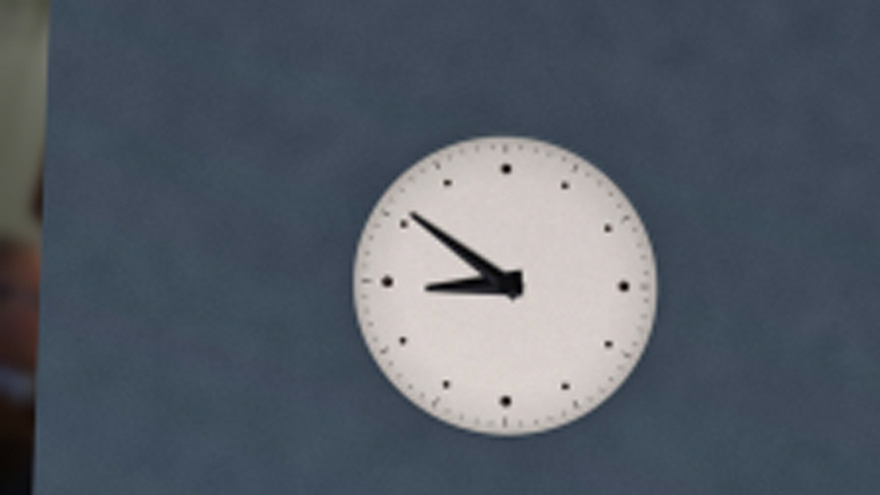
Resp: {"hour": 8, "minute": 51}
